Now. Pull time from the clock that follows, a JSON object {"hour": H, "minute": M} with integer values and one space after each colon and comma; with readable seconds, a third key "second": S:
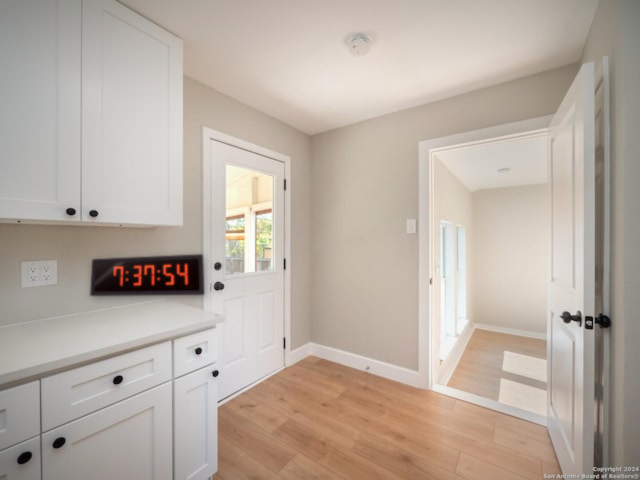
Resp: {"hour": 7, "minute": 37, "second": 54}
